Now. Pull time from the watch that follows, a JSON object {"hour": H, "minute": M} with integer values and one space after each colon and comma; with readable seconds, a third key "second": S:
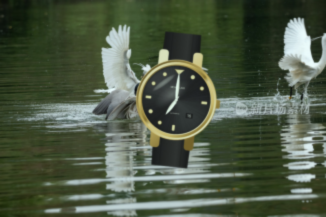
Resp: {"hour": 7, "minute": 0}
